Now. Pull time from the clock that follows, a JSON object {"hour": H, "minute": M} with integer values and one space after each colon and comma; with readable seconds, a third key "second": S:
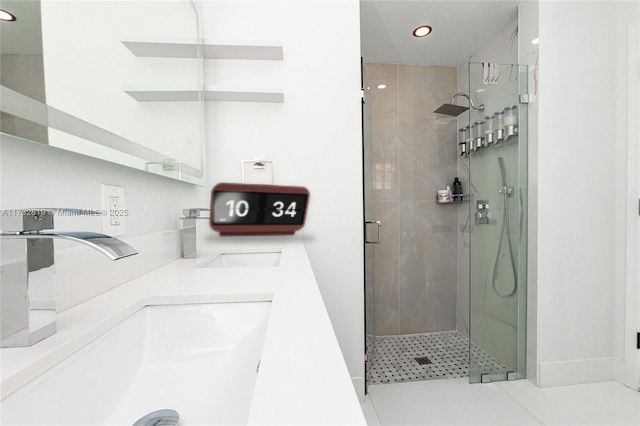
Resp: {"hour": 10, "minute": 34}
